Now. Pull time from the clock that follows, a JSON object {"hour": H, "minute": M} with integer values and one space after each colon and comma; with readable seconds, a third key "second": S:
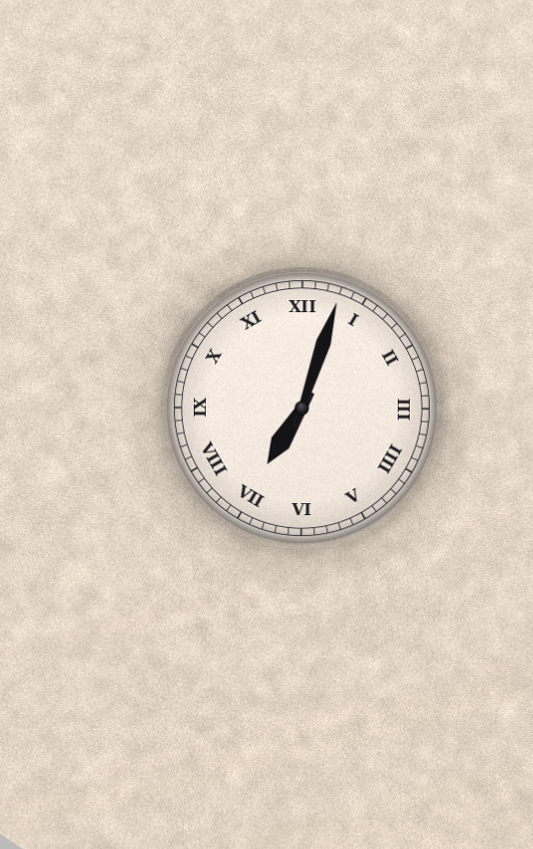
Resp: {"hour": 7, "minute": 3}
